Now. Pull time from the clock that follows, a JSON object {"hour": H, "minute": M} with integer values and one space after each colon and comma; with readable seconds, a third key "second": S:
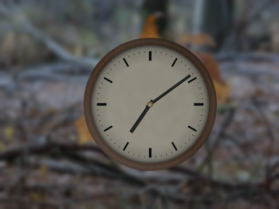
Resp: {"hour": 7, "minute": 9}
